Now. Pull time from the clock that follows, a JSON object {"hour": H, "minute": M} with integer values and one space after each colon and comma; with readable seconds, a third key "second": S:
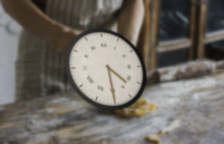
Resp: {"hour": 4, "minute": 30}
